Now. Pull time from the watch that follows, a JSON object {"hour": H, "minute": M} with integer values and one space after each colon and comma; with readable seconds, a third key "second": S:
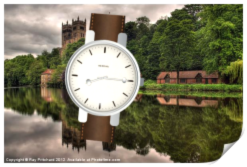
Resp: {"hour": 8, "minute": 15}
